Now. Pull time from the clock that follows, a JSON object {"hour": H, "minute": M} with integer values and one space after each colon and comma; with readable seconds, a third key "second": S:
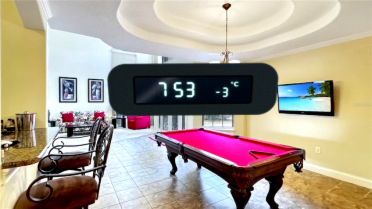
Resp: {"hour": 7, "minute": 53}
